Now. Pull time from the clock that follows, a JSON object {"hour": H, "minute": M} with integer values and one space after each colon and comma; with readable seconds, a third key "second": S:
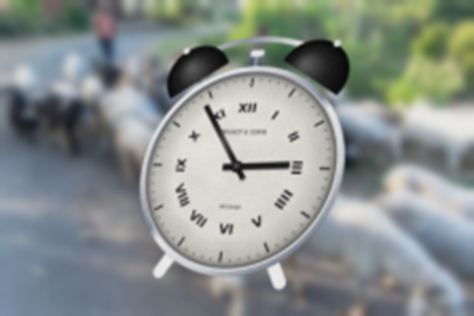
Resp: {"hour": 2, "minute": 54}
